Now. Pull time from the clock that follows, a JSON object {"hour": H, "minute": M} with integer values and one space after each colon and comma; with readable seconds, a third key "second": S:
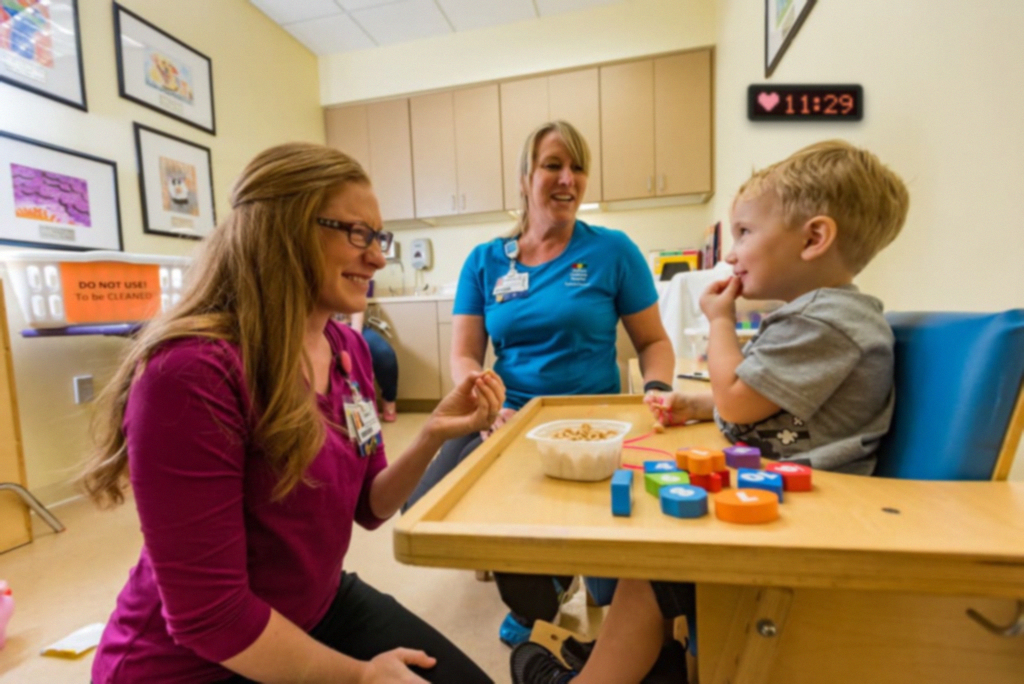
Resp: {"hour": 11, "minute": 29}
